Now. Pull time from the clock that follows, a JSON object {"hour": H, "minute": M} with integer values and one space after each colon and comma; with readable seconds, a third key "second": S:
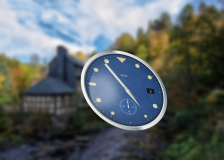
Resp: {"hour": 4, "minute": 54}
